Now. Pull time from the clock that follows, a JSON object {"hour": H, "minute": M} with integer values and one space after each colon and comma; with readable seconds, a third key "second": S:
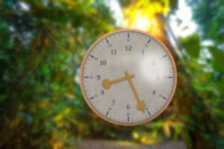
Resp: {"hour": 8, "minute": 26}
